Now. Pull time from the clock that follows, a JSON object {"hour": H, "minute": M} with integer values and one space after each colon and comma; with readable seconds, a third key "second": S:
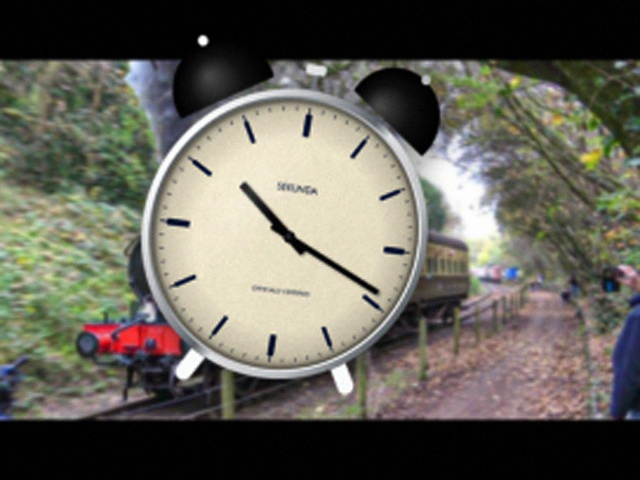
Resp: {"hour": 10, "minute": 19}
